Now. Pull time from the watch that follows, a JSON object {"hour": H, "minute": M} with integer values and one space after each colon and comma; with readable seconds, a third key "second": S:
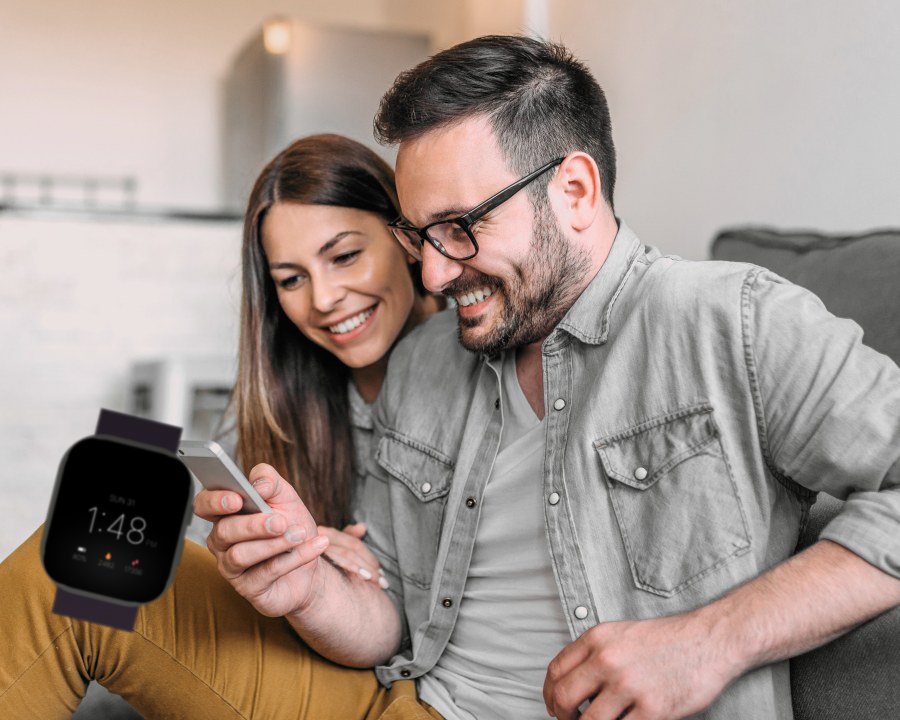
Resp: {"hour": 1, "minute": 48}
